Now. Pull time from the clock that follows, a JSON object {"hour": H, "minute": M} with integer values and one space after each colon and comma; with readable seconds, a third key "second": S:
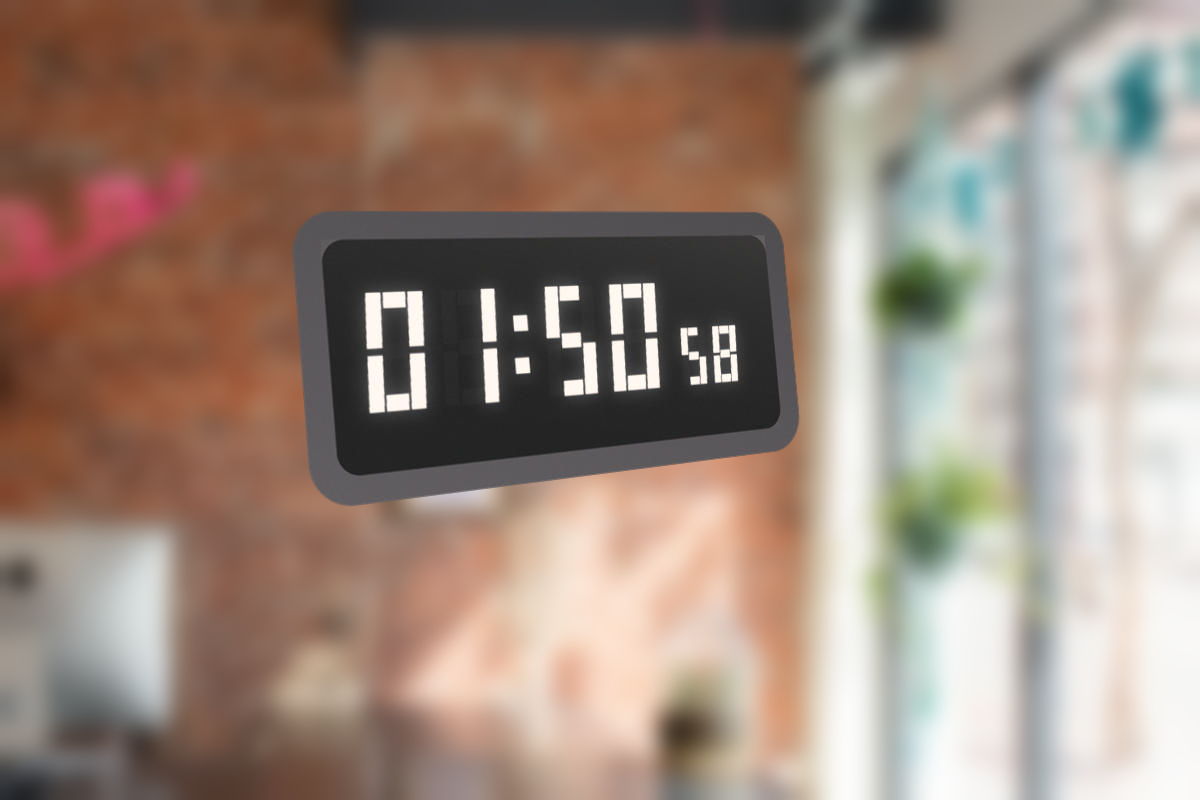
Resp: {"hour": 1, "minute": 50, "second": 58}
